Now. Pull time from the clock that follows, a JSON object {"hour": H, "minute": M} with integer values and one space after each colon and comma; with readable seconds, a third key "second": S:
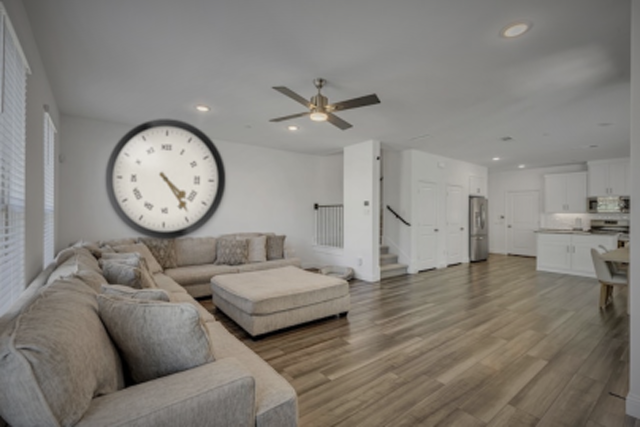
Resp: {"hour": 4, "minute": 24}
